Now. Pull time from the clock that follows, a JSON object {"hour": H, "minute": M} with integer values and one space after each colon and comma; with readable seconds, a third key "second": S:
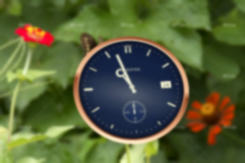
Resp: {"hour": 10, "minute": 57}
